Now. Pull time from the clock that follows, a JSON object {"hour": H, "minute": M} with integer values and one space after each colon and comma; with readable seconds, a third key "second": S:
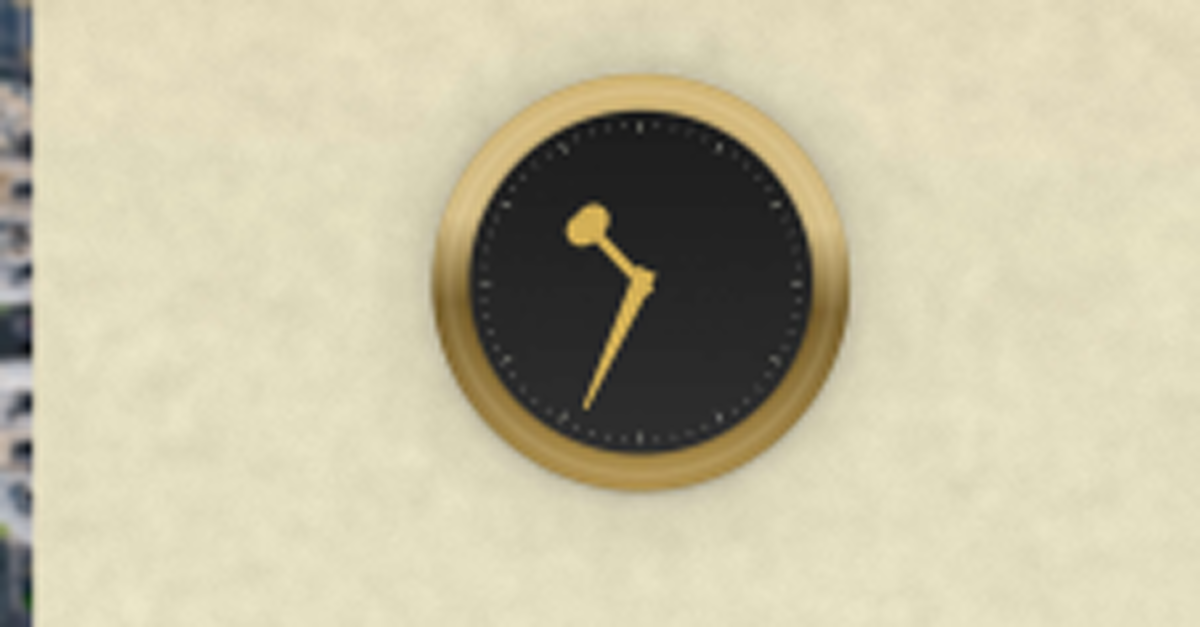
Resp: {"hour": 10, "minute": 34}
